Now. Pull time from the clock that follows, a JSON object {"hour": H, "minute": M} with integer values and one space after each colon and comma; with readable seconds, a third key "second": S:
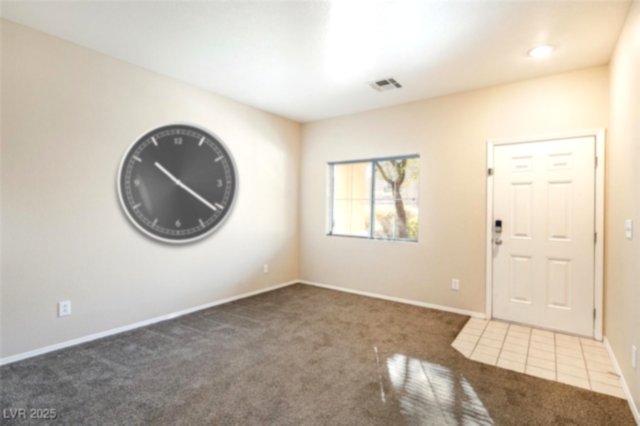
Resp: {"hour": 10, "minute": 21}
